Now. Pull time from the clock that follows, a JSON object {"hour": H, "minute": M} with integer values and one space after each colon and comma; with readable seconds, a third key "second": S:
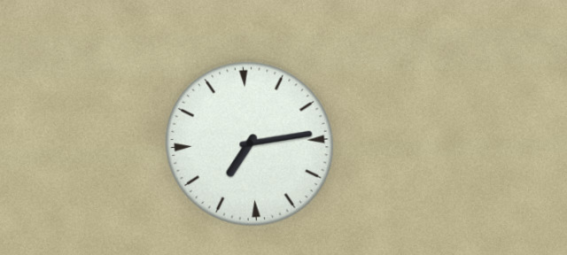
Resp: {"hour": 7, "minute": 14}
